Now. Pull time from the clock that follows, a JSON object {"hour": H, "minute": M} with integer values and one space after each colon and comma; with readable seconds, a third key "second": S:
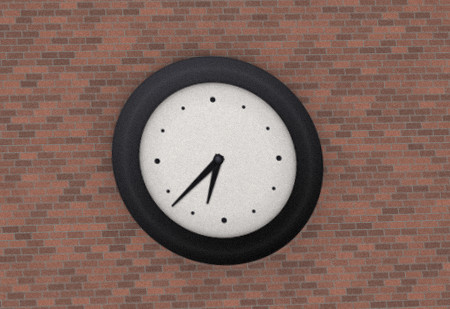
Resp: {"hour": 6, "minute": 38}
